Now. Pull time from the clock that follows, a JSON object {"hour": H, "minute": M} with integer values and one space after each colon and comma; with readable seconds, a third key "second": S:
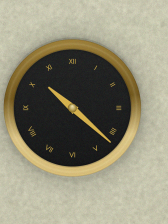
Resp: {"hour": 10, "minute": 22}
